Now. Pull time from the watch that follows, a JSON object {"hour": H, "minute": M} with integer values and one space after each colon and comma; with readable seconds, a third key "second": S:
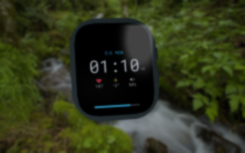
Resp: {"hour": 1, "minute": 10}
